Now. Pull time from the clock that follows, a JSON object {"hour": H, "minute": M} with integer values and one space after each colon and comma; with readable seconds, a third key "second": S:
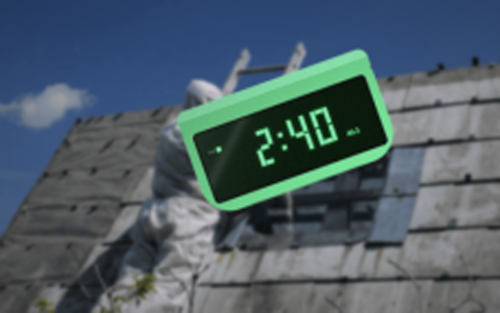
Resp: {"hour": 2, "minute": 40}
